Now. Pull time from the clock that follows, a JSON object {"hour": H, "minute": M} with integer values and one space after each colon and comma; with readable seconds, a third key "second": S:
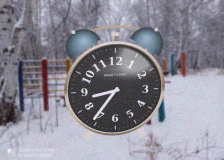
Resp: {"hour": 8, "minute": 36}
